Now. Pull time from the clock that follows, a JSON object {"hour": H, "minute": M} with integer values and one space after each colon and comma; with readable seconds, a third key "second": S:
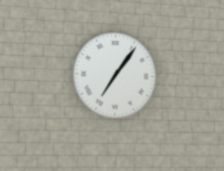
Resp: {"hour": 7, "minute": 6}
